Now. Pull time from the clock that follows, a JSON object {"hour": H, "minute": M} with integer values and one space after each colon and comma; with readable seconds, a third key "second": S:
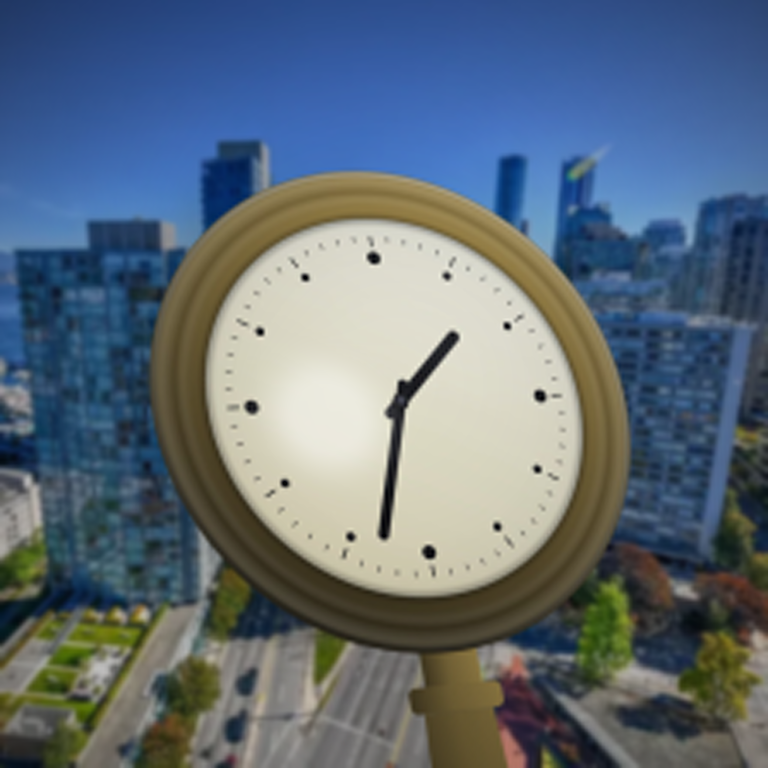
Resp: {"hour": 1, "minute": 33}
